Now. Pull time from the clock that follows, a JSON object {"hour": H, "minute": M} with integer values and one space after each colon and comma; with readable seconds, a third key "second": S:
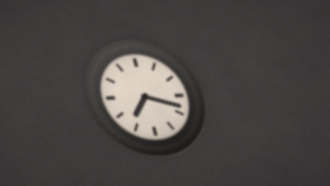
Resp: {"hour": 7, "minute": 18}
